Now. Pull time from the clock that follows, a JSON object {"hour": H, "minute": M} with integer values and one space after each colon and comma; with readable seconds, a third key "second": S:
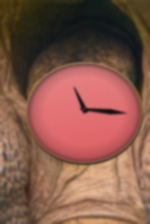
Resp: {"hour": 11, "minute": 16}
